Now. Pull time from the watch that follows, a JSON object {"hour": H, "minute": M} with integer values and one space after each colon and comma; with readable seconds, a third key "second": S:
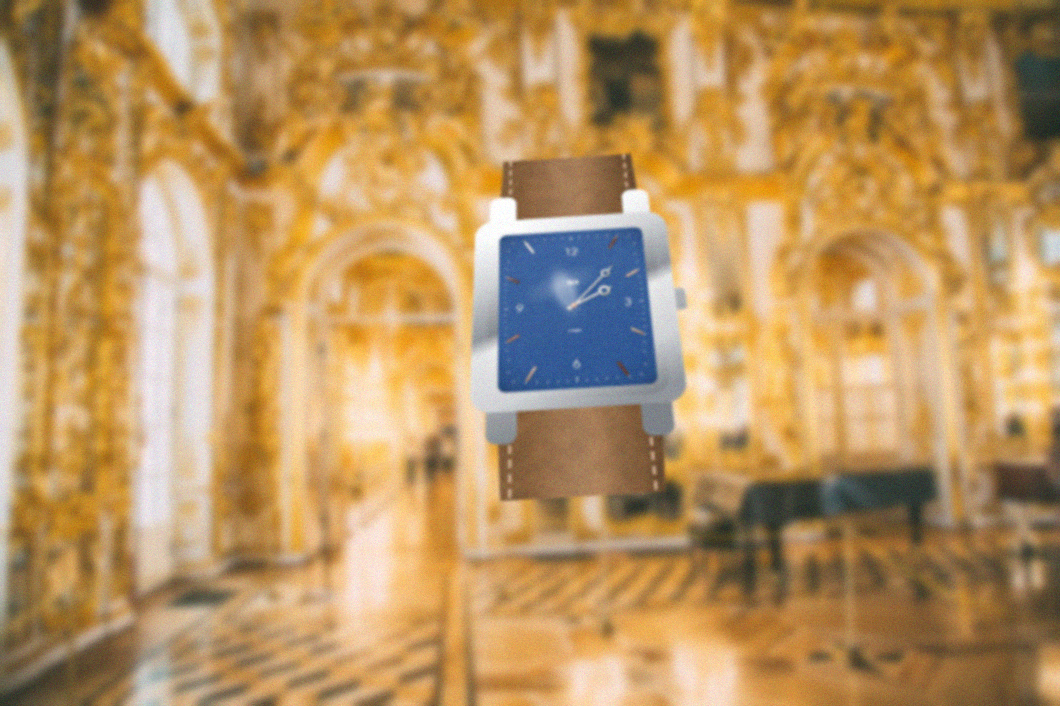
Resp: {"hour": 2, "minute": 7}
